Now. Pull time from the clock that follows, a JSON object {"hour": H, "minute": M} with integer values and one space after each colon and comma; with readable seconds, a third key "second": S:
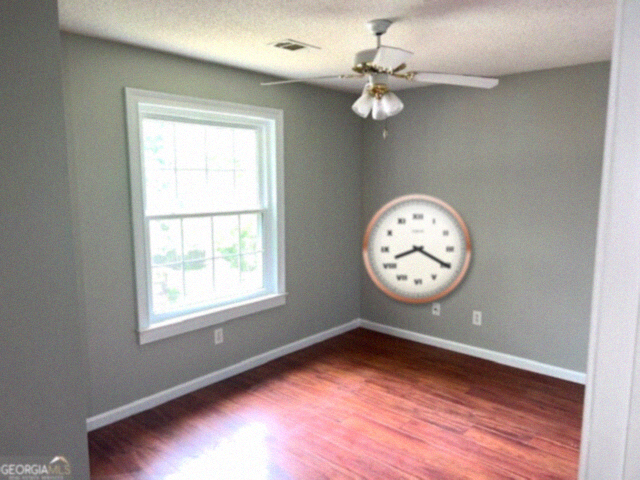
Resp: {"hour": 8, "minute": 20}
